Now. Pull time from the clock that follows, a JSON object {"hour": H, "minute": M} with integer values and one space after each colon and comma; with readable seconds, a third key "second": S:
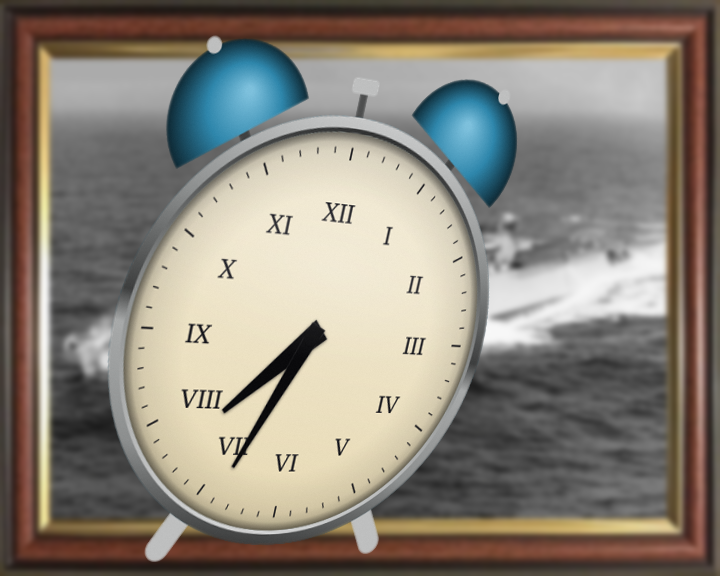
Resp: {"hour": 7, "minute": 34}
